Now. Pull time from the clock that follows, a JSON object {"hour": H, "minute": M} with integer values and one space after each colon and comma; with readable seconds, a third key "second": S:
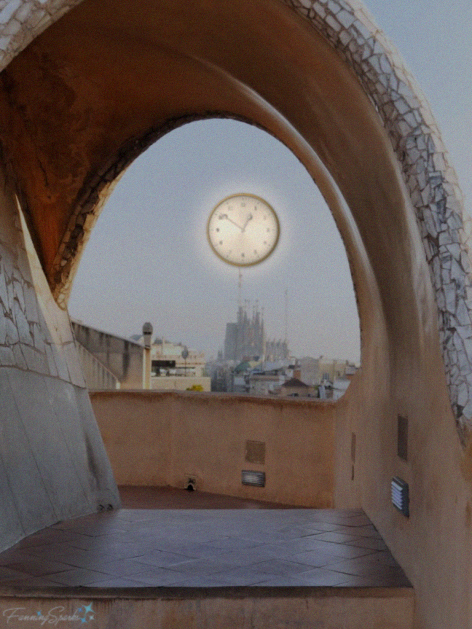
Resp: {"hour": 12, "minute": 51}
